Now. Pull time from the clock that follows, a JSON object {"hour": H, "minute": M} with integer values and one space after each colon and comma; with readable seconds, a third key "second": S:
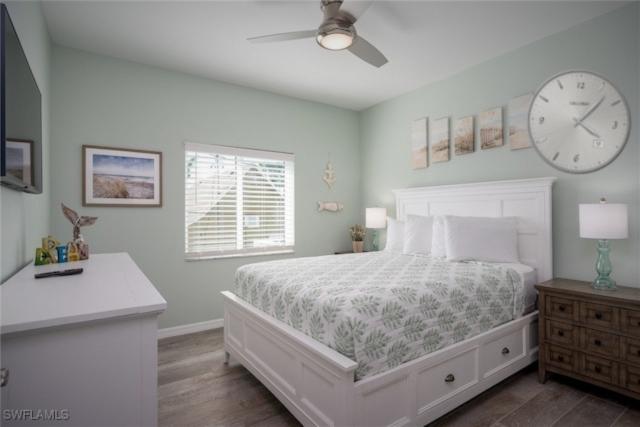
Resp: {"hour": 4, "minute": 7}
